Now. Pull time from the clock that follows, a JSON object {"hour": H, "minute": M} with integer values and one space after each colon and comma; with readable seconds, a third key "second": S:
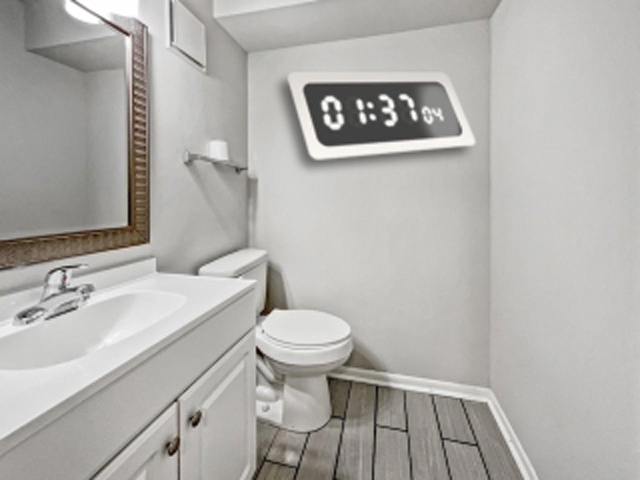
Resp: {"hour": 1, "minute": 37, "second": 4}
